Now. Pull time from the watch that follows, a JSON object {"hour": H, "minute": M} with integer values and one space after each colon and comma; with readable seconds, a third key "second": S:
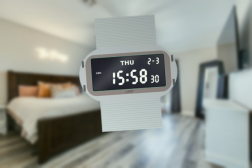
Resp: {"hour": 15, "minute": 58, "second": 30}
